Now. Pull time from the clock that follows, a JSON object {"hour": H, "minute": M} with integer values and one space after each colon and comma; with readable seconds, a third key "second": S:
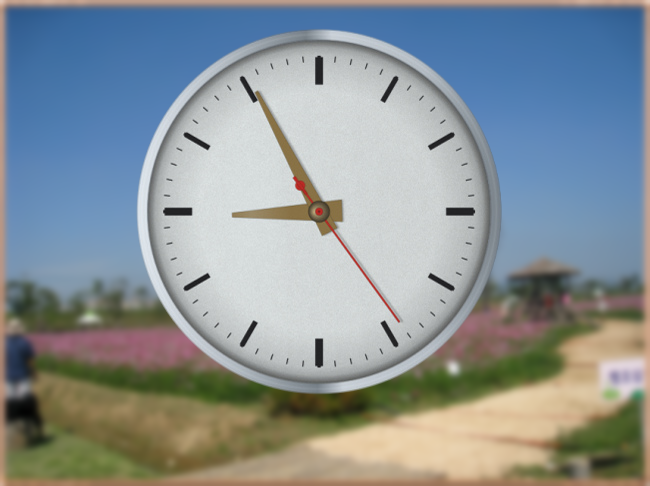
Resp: {"hour": 8, "minute": 55, "second": 24}
